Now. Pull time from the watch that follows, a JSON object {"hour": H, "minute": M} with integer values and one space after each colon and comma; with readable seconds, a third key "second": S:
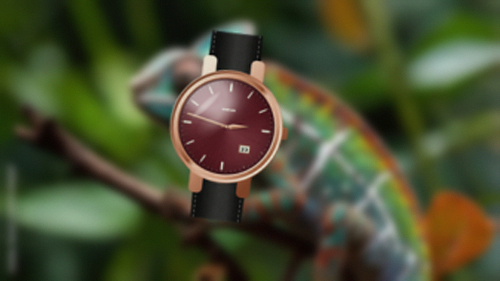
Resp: {"hour": 2, "minute": 47}
